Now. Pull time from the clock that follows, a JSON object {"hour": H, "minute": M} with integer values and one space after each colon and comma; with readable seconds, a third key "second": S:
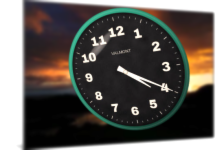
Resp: {"hour": 4, "minute": 20}
